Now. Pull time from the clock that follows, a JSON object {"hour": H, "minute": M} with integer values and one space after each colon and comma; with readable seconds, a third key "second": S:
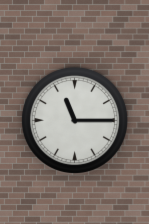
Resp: {"hour": 11, "minute": 15}
